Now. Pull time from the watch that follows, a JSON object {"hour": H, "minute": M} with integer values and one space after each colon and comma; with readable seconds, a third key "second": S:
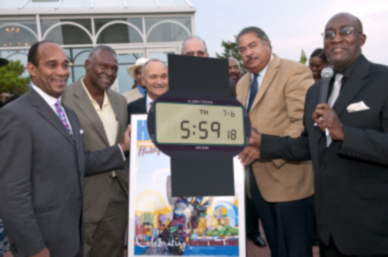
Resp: {"hour": 5, "minute": 59, "second": 18}
